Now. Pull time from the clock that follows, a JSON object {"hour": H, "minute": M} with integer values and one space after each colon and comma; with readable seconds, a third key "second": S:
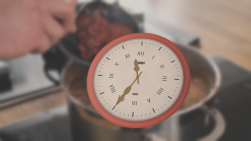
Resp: {"hour": 11, "minute": 35}
